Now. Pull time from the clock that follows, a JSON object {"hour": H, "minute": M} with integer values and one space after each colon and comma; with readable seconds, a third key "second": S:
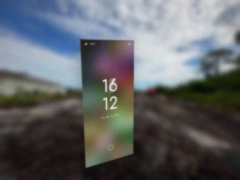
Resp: {"hour": 16, "minute": 12}
